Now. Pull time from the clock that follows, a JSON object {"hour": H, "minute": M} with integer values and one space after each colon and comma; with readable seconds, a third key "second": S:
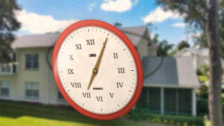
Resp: {"hour": 7, "minute": 5}
